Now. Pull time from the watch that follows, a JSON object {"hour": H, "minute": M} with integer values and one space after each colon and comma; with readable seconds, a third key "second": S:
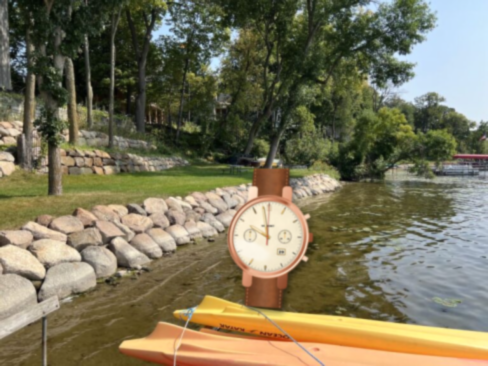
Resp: {"hour": 9, "minute": 58}
